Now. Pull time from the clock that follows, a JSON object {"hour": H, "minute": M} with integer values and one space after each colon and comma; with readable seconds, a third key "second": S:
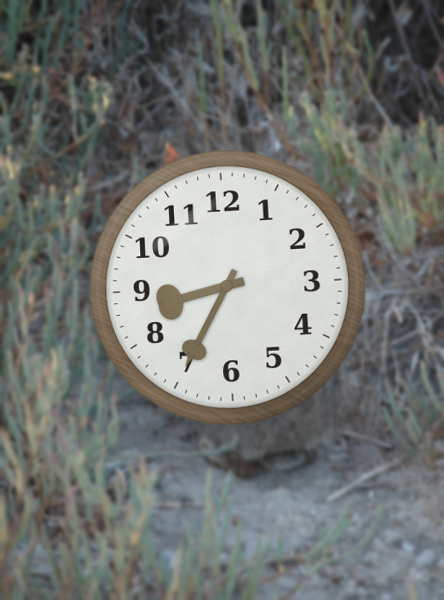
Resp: {"hour": 8, "minute": 35}
